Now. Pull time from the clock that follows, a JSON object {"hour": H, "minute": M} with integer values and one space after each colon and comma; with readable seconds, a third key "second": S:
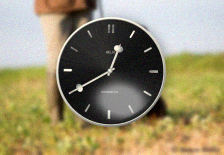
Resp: {"hour": 12, "minute": 40}
